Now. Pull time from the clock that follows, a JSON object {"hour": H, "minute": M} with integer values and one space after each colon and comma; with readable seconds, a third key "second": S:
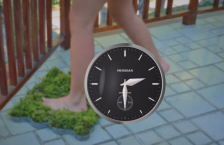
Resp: {"hour": 2, "minute": 30}
